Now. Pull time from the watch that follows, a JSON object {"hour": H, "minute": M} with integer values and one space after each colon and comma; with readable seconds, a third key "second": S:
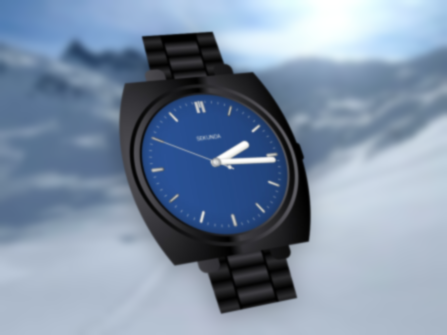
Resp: {"hour": 2, "minute": 15, "second": 50}
